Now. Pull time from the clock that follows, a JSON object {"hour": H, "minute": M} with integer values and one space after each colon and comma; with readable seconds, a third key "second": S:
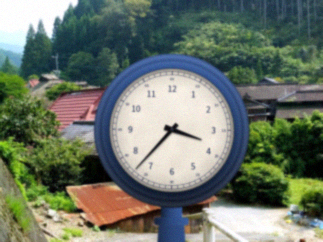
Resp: {"hour": 3, "minute": 37}
